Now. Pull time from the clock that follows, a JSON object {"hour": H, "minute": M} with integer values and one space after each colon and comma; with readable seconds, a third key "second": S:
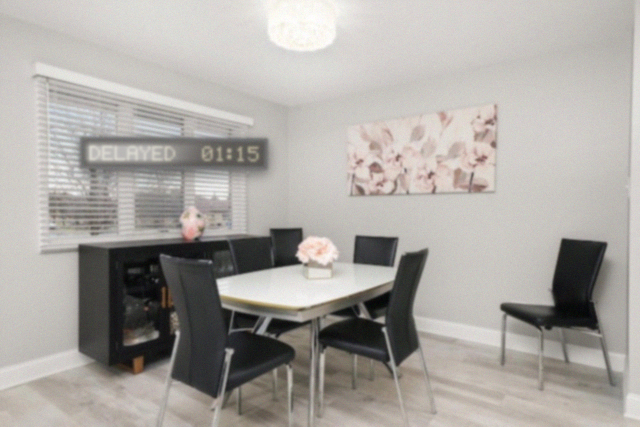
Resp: {"hour": 1, "minute": 15}
